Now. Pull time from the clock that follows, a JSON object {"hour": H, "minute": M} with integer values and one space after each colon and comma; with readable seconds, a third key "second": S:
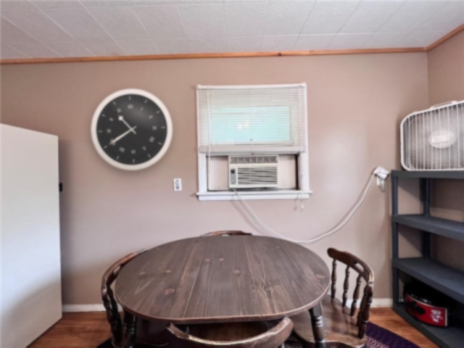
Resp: {"hour": 10, "minute": 40}
